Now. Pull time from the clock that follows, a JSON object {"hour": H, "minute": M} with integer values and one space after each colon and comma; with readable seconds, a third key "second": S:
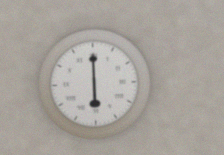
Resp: {"hour": 6, "minute": 0}
